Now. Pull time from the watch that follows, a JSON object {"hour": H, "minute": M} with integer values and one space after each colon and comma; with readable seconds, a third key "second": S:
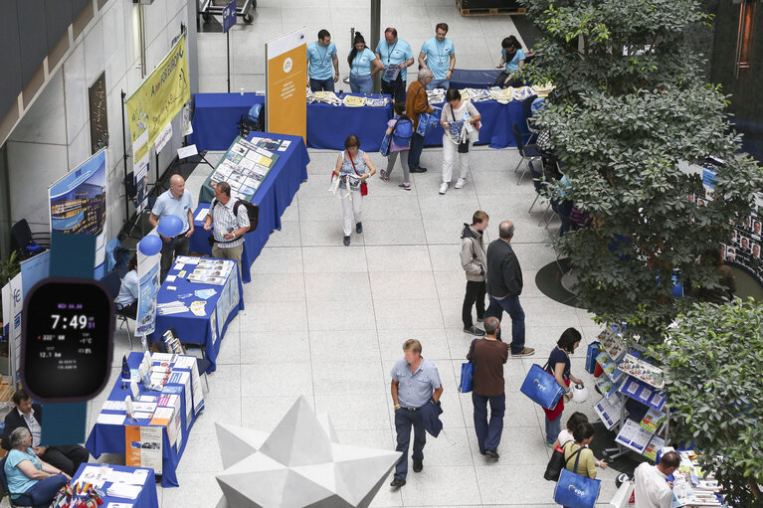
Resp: {"hour": 7, "minute": 49}
